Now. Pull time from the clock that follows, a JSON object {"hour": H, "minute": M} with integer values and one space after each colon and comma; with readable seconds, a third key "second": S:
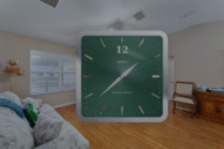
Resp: {"hour": 1, "minute": 38}
